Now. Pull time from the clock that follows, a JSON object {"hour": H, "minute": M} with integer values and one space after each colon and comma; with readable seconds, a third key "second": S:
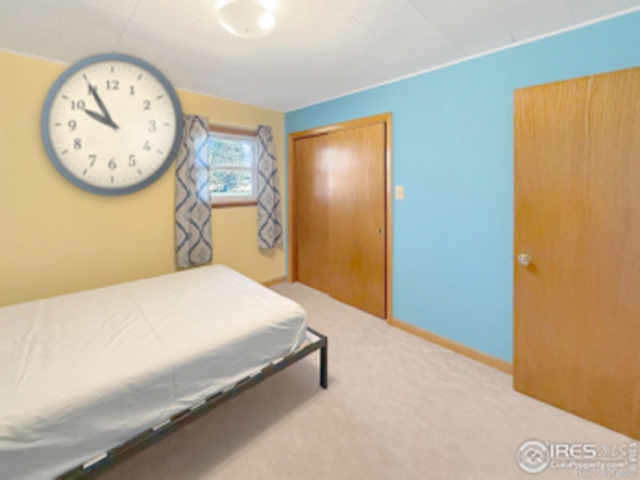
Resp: {"hour": 9, "minute": 55}
